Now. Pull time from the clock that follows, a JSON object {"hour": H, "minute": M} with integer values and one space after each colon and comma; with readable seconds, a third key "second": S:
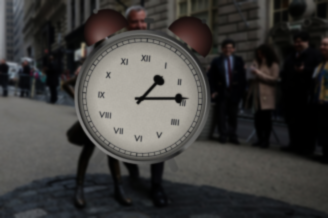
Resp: {"hour": 1, "minute": 14}
